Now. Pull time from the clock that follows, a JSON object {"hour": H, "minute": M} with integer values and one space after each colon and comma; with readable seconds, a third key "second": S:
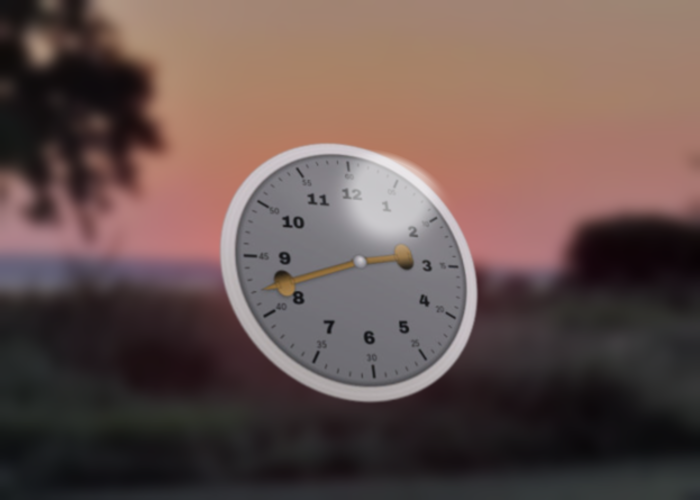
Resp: {"hour": 2, "minute": 42}
